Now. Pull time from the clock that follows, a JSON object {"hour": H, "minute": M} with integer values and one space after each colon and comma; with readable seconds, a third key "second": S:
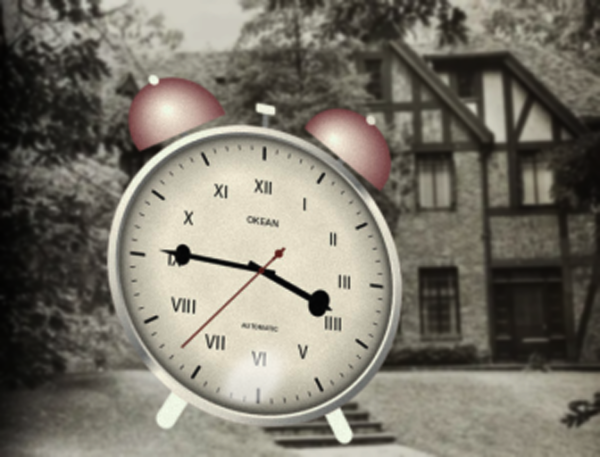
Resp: {"hour": 3, "minute": 45, "second": 37}
